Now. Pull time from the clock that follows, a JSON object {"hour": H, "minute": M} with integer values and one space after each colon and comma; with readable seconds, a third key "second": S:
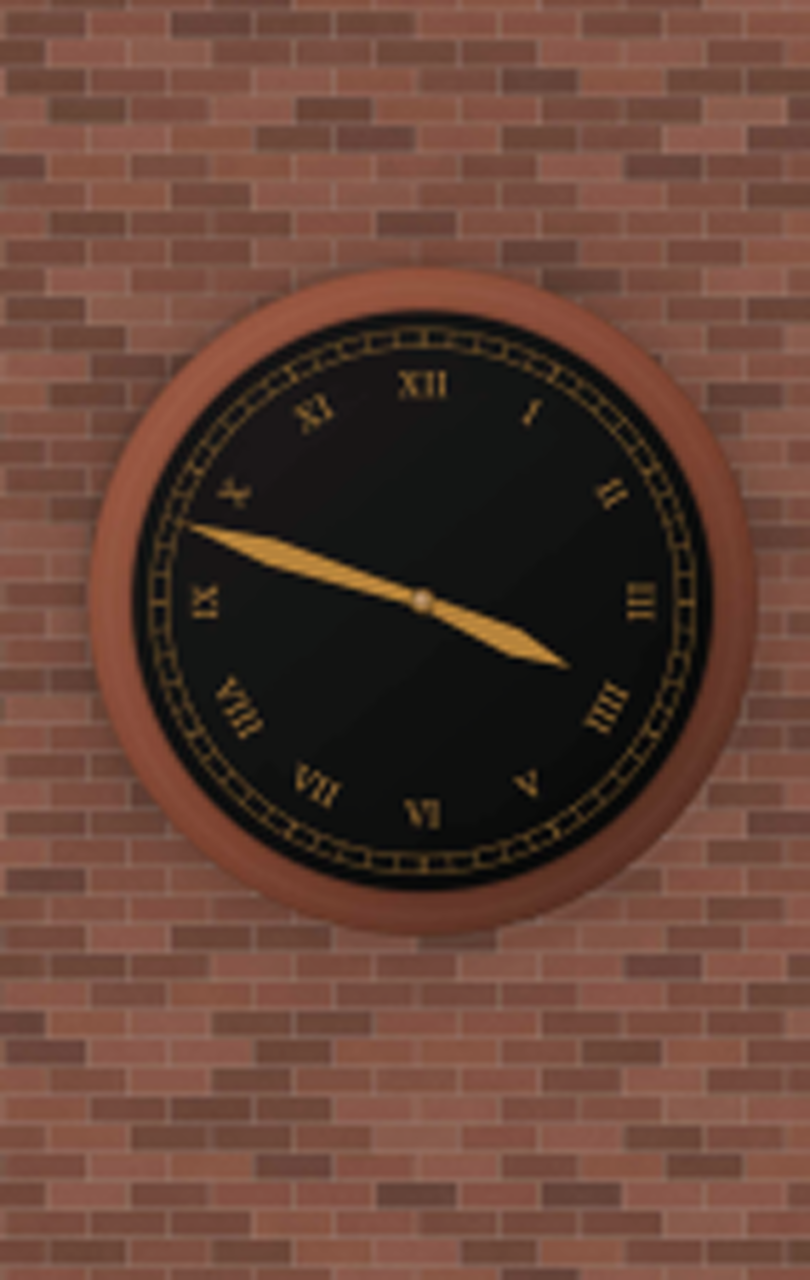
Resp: {"hour": 3, "minute": 48}
